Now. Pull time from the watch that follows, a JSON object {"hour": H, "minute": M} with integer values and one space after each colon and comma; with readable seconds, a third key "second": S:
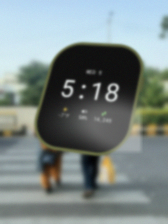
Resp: {"hour": 5, "minute": 18}
